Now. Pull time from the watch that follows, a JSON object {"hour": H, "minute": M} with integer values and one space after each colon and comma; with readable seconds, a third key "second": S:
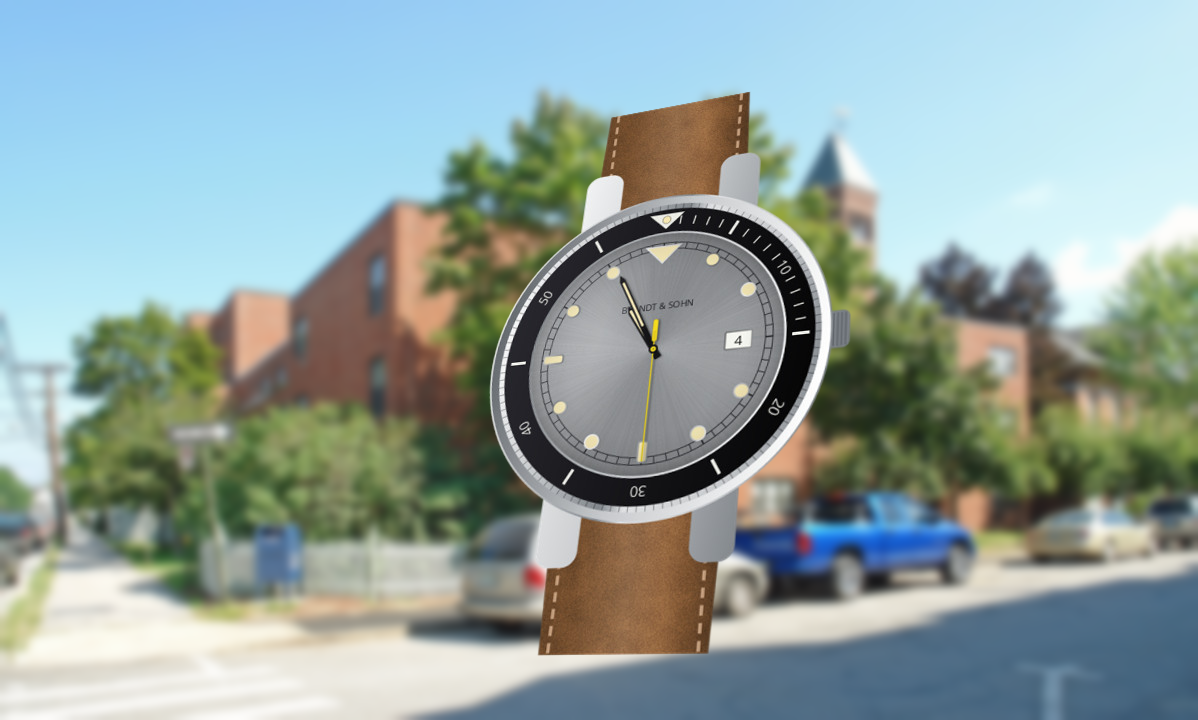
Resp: {"hour": 10, "minute": 55, "second": 30}
